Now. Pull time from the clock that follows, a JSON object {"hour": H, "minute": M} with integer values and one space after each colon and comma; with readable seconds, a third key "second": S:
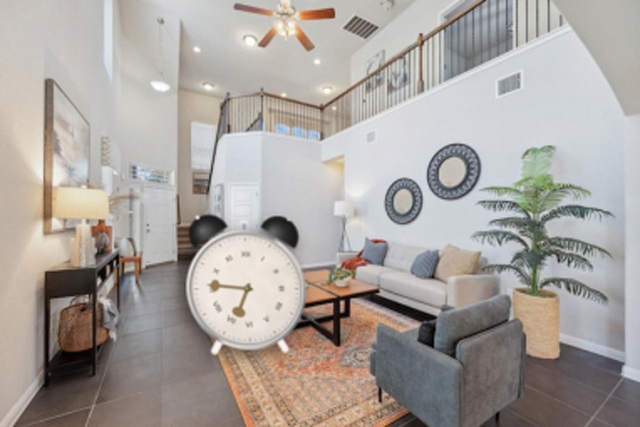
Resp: {"hour": 6, "minute": 46}
